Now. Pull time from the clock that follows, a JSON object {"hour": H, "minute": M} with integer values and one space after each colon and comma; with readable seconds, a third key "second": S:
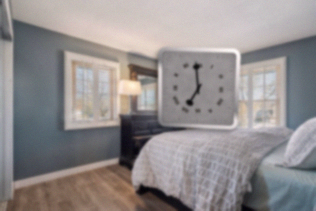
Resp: {"hour": 6, "minute": 59}
